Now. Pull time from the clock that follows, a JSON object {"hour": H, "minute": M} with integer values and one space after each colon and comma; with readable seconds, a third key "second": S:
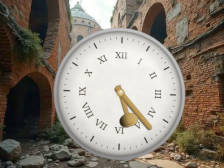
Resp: {"hour": 5, "minute": 23}
